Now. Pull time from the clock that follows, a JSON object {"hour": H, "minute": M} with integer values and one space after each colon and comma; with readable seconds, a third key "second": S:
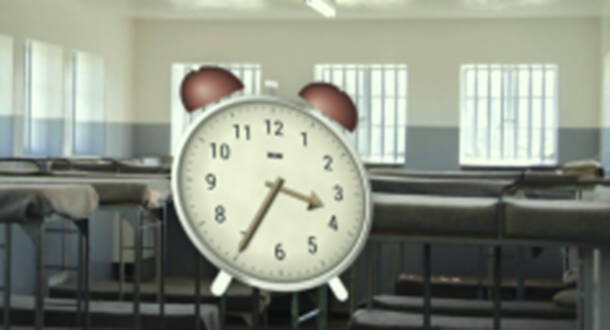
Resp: {"hour": 3, "minute": 35}
